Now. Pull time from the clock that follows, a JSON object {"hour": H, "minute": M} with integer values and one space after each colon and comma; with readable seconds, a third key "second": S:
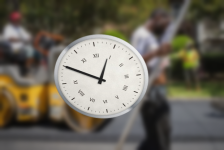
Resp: {"hour": 12, "minute": 50}
